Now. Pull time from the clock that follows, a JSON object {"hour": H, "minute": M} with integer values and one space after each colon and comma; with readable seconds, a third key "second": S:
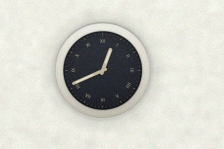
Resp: {"hour": 12, "minute": 41}
